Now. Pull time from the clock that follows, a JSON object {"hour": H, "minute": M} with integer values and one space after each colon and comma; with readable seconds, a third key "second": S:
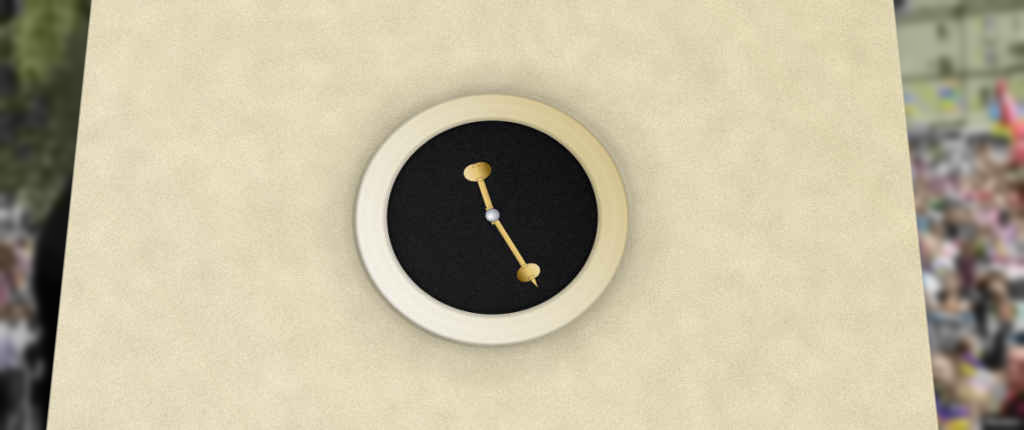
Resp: {"hour": 11, "minute": 25}
